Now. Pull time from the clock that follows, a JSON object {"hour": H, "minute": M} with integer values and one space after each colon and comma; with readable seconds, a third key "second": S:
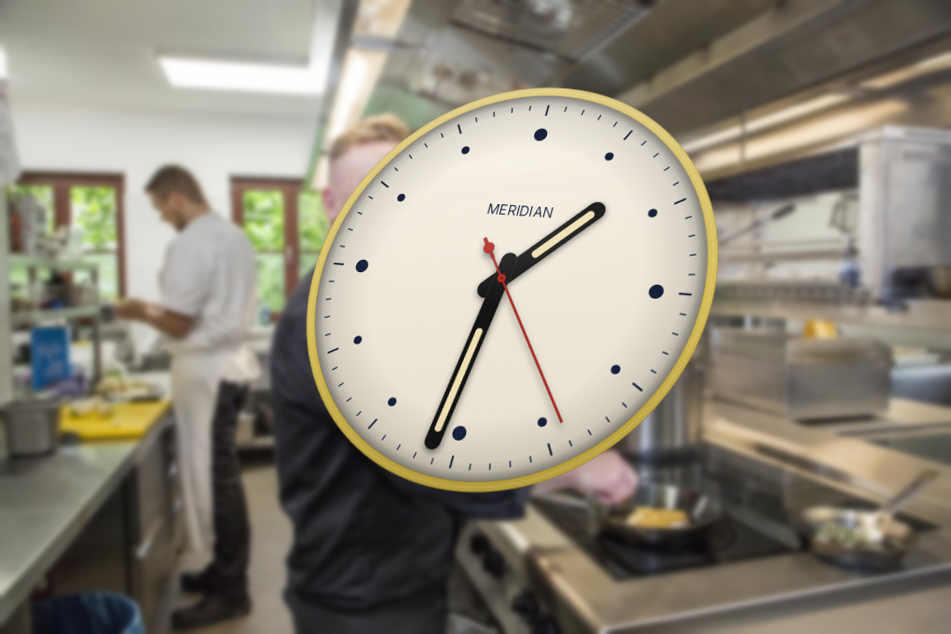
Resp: {"hour": 1, "minute": 31, "second": 24}
